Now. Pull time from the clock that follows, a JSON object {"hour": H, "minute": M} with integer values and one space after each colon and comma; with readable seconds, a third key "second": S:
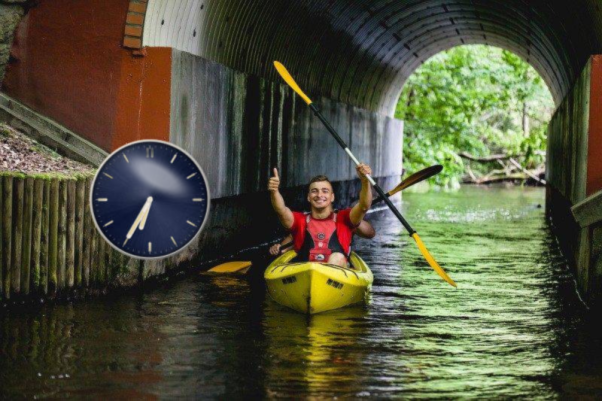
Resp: {"hour": 6, "minute": 35}
